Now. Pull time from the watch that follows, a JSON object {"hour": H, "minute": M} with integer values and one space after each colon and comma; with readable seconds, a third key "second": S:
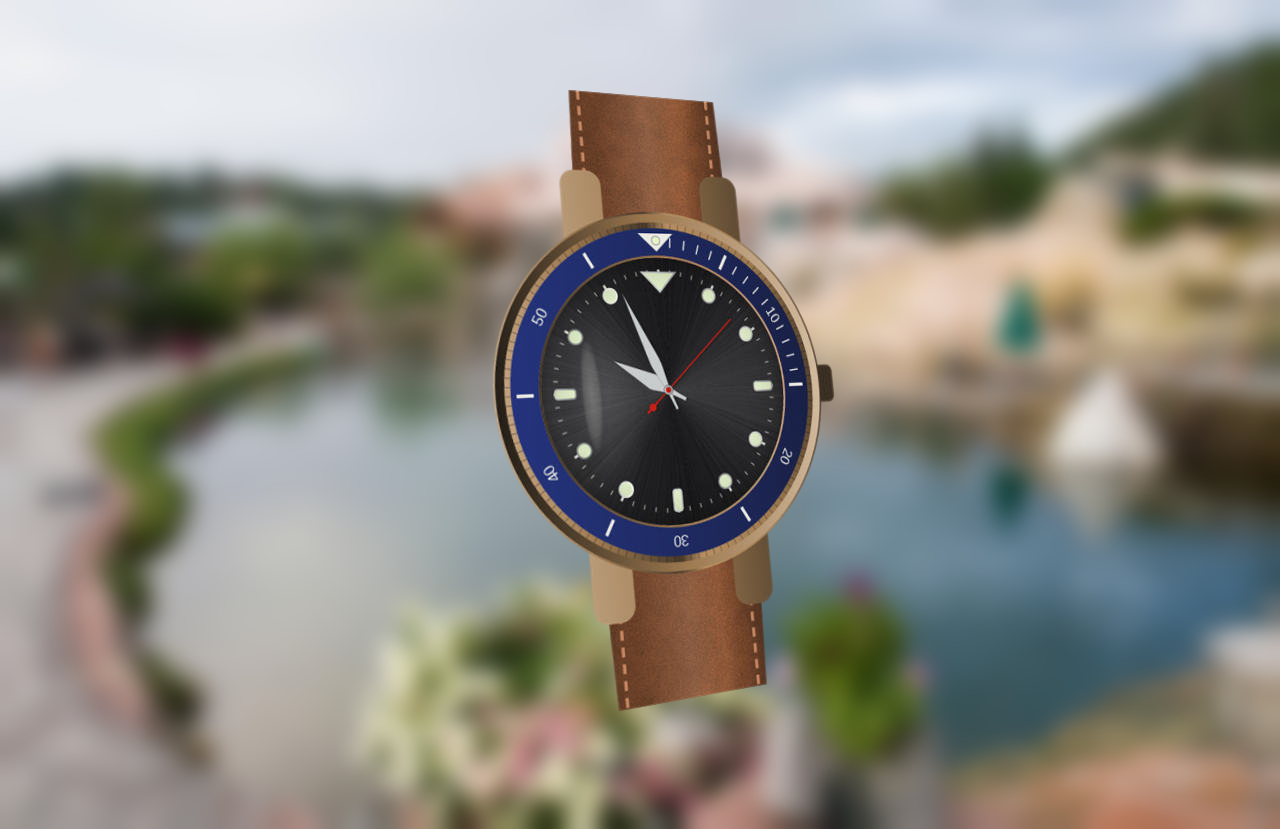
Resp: {"hour": 9, "minute": 56, "second": 8}
